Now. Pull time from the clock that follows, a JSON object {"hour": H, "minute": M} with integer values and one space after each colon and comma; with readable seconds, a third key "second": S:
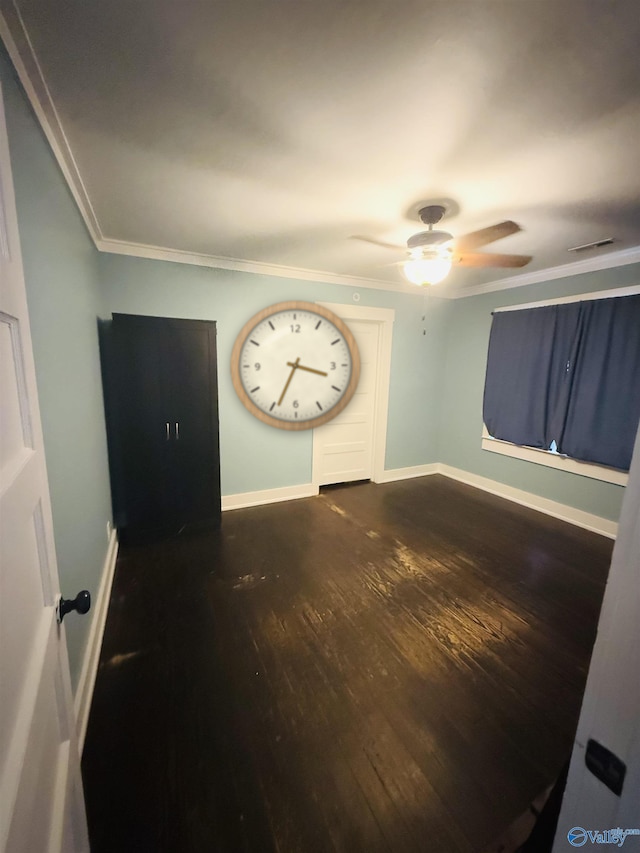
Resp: {"hour": 3, "minute": 34}
